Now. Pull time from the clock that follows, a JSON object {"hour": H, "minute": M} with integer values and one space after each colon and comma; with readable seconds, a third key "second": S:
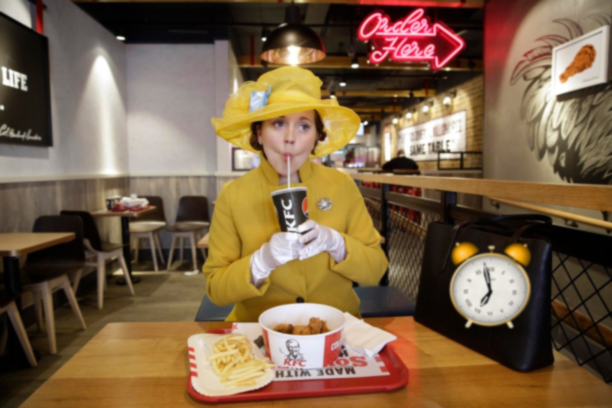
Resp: {"hour": 6, "minute": 58}
